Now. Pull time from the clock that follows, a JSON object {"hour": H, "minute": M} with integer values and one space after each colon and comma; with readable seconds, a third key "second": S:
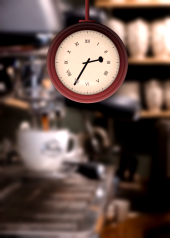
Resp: {"hour": 2, "minute": 35}
